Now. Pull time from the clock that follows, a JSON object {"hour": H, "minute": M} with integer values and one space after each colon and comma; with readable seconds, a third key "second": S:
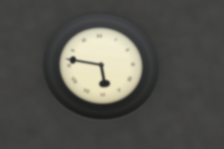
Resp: {"hour": 5, "minute": 47}
